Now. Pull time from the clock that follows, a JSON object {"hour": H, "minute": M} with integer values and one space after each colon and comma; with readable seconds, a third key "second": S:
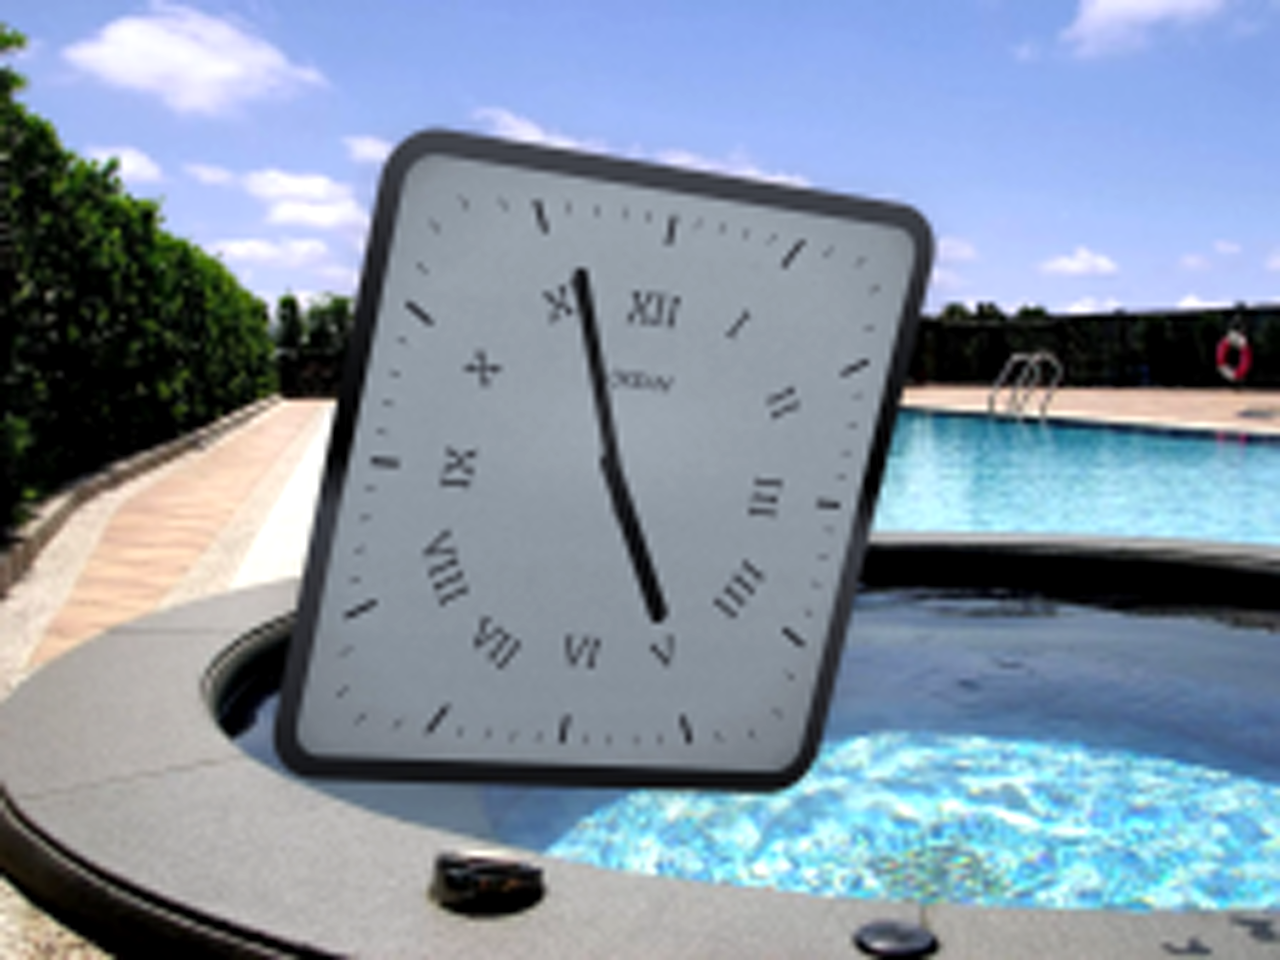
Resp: {"hour": 4, "minute": 56}
